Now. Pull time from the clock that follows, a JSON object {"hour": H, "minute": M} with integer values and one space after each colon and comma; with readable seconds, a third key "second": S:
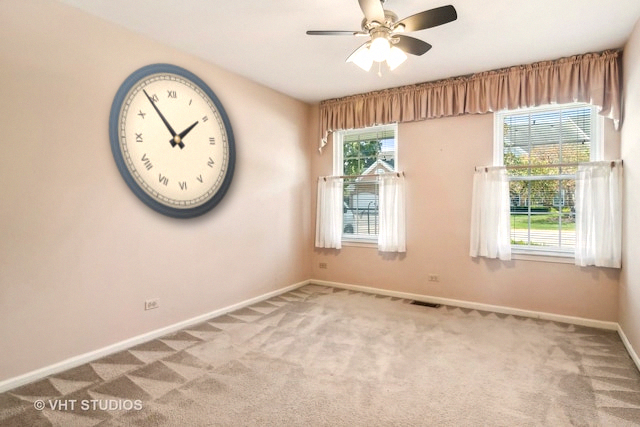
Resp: {"hour": 1, "minute": 54}
